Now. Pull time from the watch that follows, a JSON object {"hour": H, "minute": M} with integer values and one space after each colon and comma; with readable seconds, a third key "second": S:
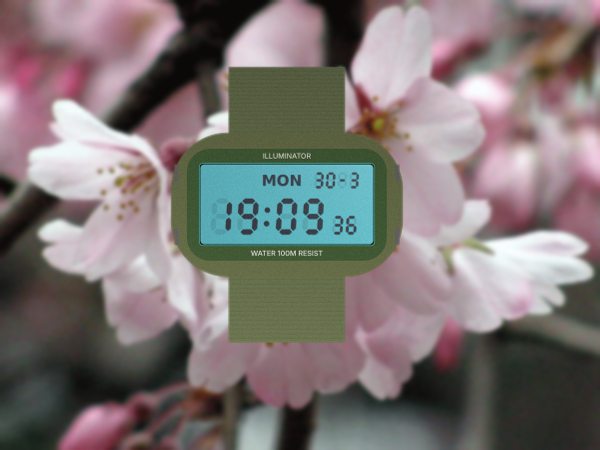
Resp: {"hour": 19, "minute": 9, "second": 36}
